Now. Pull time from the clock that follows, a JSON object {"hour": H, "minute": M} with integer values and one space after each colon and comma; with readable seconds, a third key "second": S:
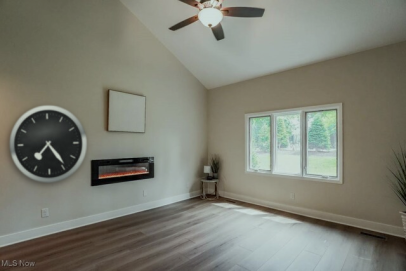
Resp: {"hour": 7, "minute": 24}
